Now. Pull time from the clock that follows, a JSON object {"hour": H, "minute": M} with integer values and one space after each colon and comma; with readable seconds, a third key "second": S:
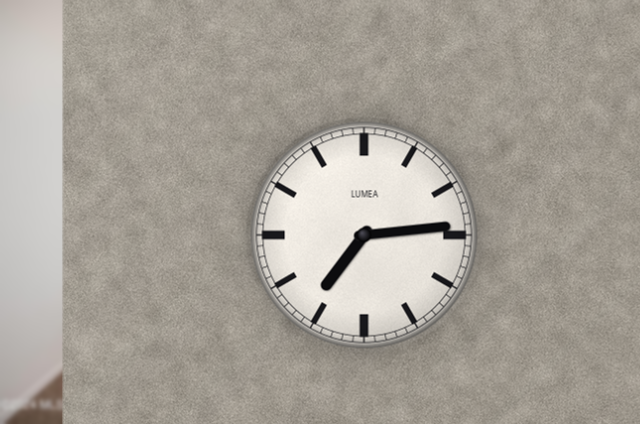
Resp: {"hour": 7, "minute": 14}
